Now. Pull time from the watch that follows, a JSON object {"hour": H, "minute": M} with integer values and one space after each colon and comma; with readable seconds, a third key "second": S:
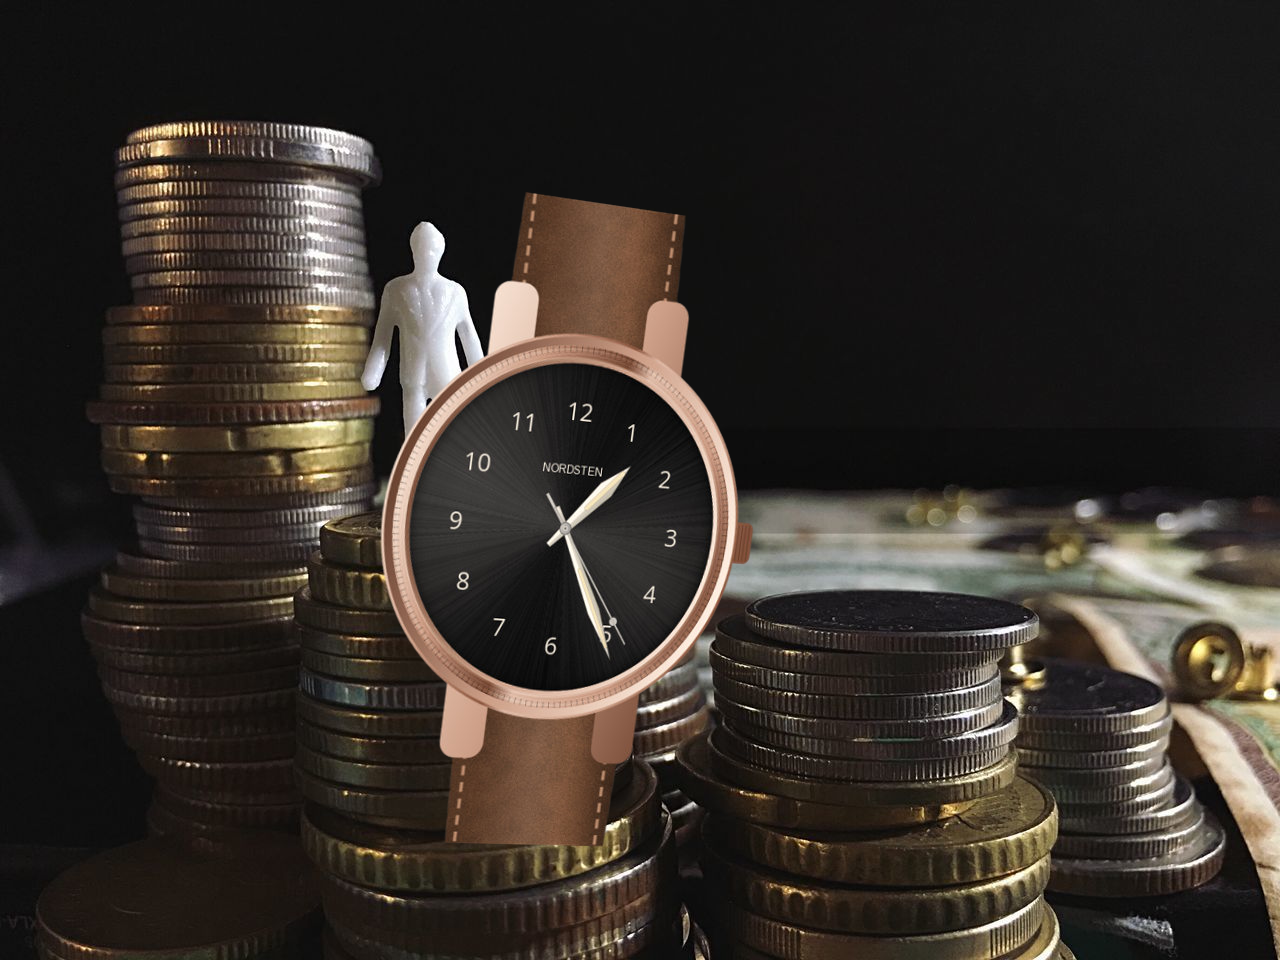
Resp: {"hour": 1, "minute": 25, "second": 24}
